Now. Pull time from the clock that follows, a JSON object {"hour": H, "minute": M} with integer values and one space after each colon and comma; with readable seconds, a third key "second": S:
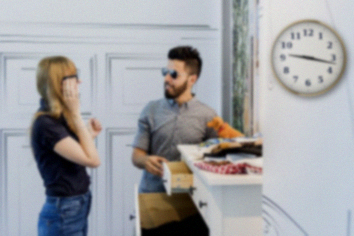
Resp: {"hour": 9, "minute": 17}
